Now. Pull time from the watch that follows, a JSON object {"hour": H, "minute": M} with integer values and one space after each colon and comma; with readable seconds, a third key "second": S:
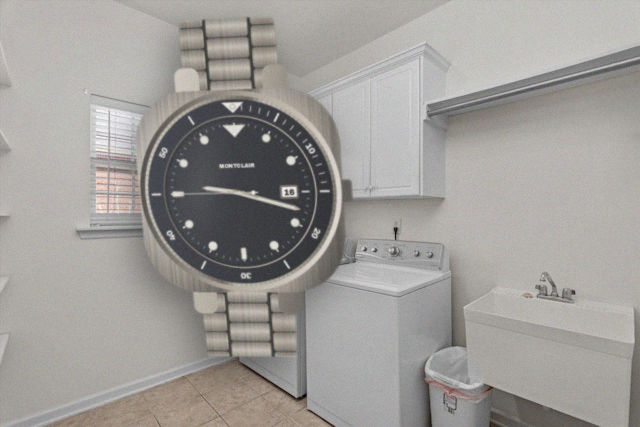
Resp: {"hour": 9, "minute": 17, "second": 45}
